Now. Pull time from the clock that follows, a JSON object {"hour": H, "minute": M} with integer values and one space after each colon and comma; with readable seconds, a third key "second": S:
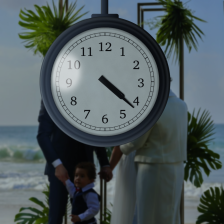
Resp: {"hour": 4, "minute": 22}
